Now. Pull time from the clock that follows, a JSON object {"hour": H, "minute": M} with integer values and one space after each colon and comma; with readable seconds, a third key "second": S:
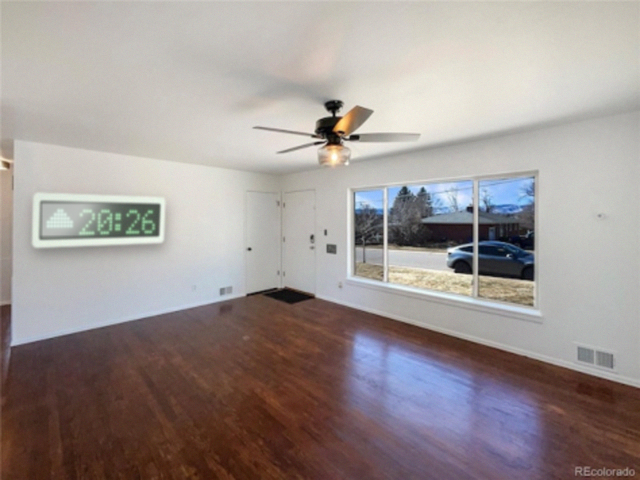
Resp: {"hour": 20, "minute": 26}
